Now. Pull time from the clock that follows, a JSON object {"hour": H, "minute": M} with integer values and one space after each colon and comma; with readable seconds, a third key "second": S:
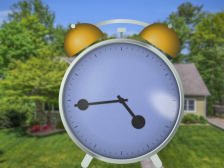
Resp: {"hour": 4, "minute": 44}
